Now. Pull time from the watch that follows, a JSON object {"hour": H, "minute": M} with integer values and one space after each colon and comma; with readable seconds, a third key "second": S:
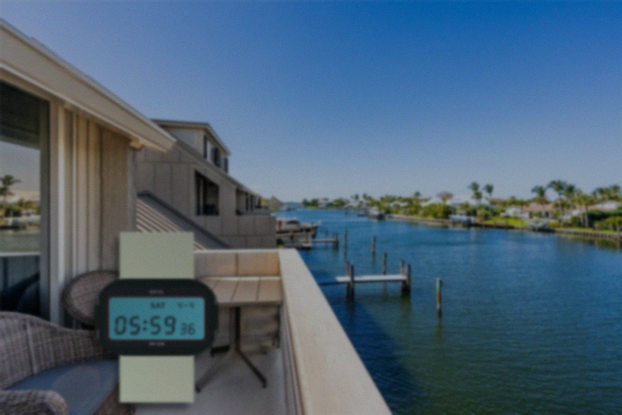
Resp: {"hour": 5, "minute": 59, "second": 36}
